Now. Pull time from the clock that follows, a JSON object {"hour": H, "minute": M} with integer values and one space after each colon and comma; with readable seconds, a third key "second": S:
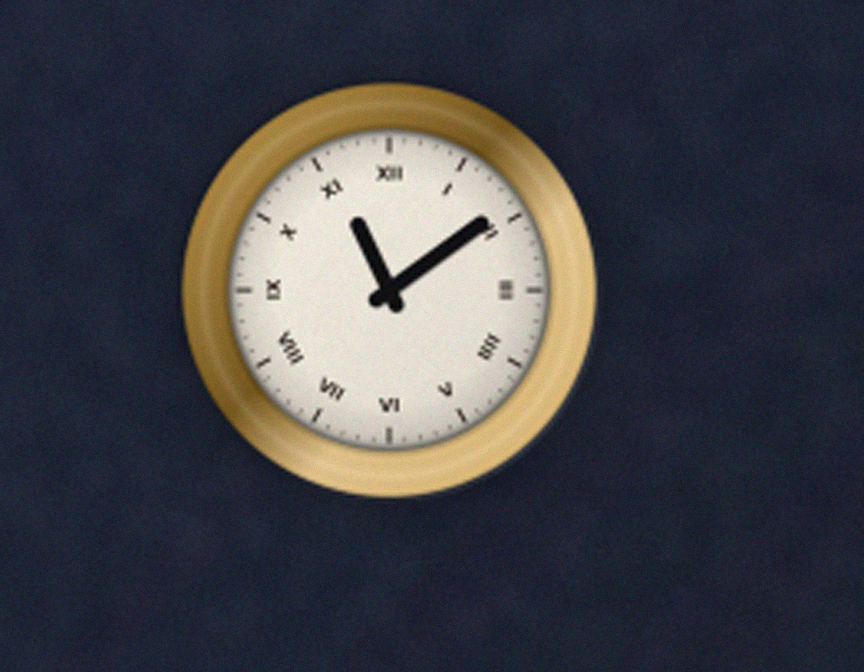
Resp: {"hour": 11, "minute": 9}
